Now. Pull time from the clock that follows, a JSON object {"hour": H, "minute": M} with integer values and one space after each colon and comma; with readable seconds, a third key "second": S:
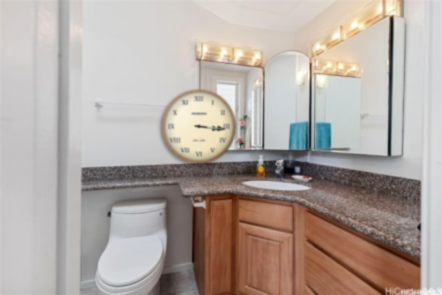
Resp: {"hour": 3, "minute": 16}
